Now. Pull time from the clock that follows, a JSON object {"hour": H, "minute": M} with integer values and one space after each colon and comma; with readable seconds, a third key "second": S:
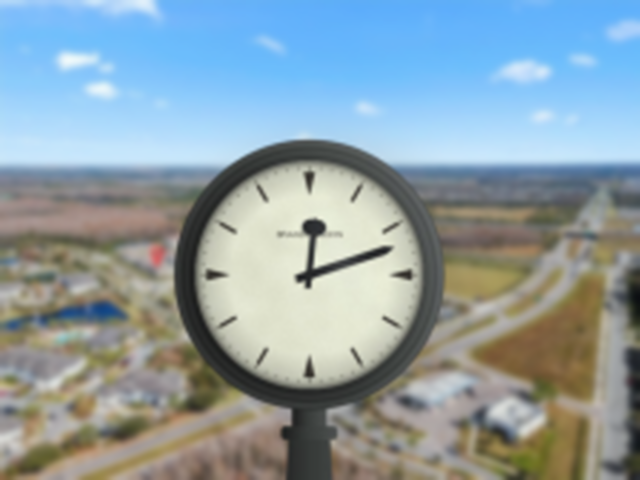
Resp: {"hour": 12, "minute": 12}
